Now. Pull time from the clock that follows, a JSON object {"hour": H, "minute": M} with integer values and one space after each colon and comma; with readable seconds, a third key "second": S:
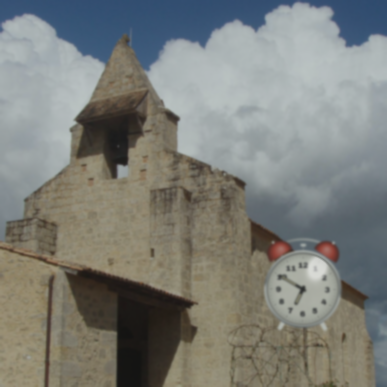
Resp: {"hour": 6, "minute": 50}
